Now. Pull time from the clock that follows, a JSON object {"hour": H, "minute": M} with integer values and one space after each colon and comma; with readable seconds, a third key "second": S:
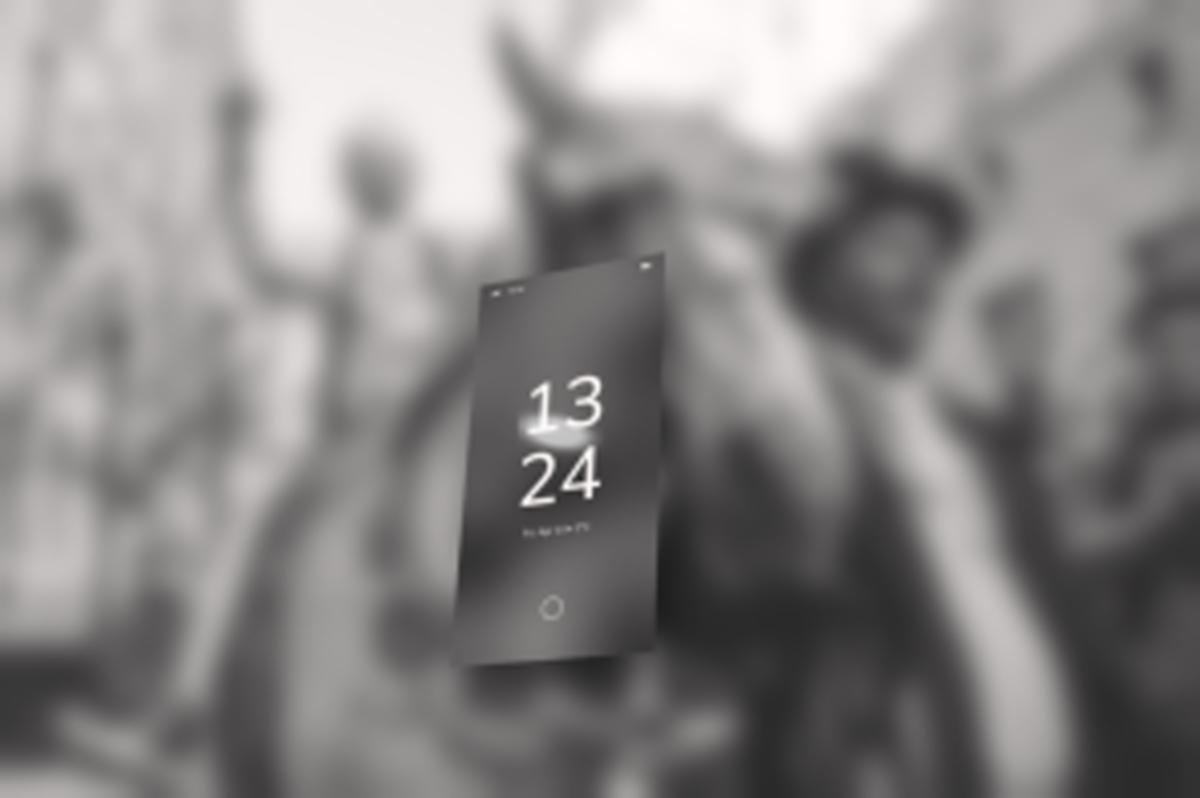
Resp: {"hour": 13, "minute": 24}
